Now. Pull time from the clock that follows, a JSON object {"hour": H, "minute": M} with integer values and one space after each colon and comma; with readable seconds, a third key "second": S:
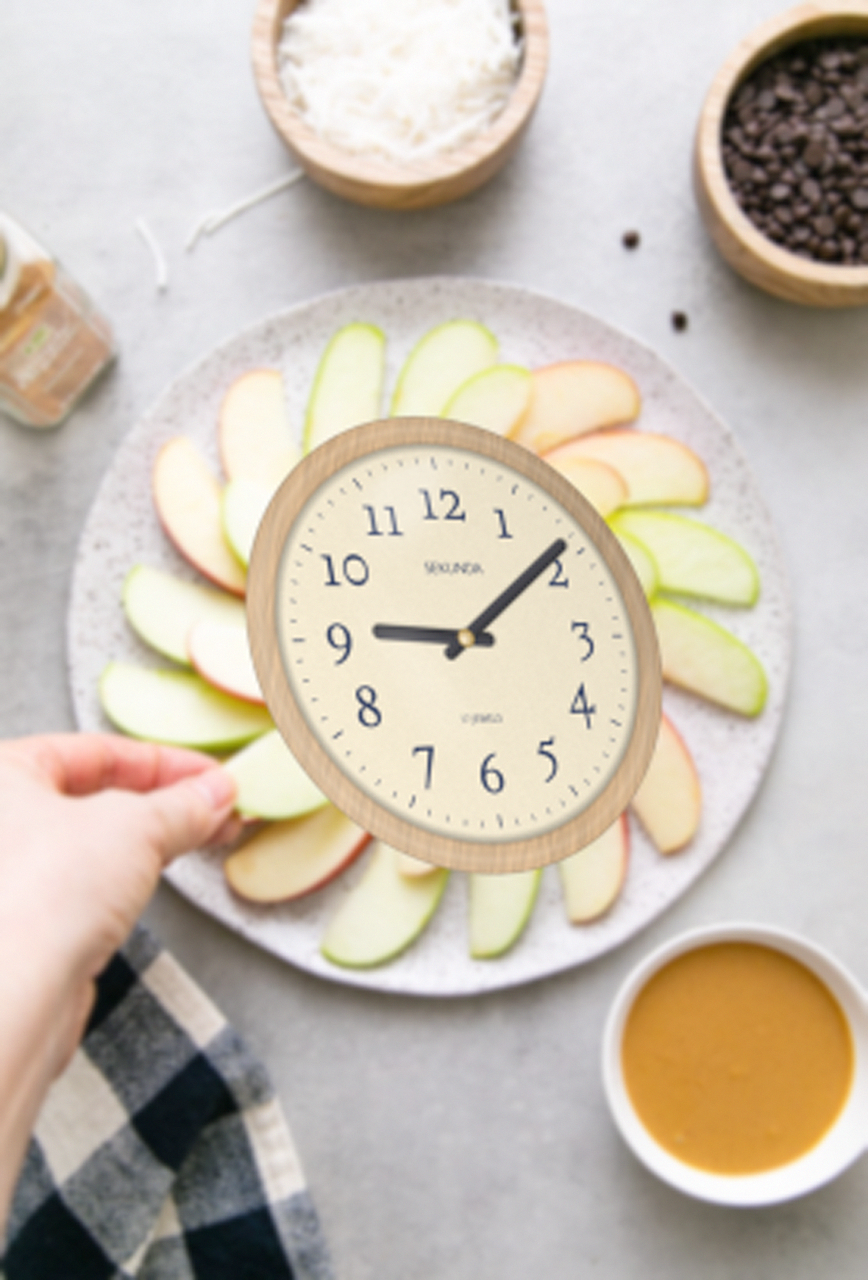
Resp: {"hour": 9, "minute": 9}
